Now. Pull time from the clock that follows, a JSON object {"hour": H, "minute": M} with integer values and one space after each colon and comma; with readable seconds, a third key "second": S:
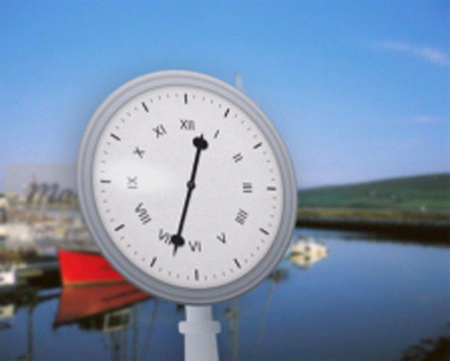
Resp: {"hour": 12, "minute": 33}
